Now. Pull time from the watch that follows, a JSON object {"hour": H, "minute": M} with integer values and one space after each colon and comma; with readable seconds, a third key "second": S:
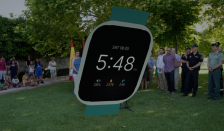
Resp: {"hour": 5, "minute": 48}
